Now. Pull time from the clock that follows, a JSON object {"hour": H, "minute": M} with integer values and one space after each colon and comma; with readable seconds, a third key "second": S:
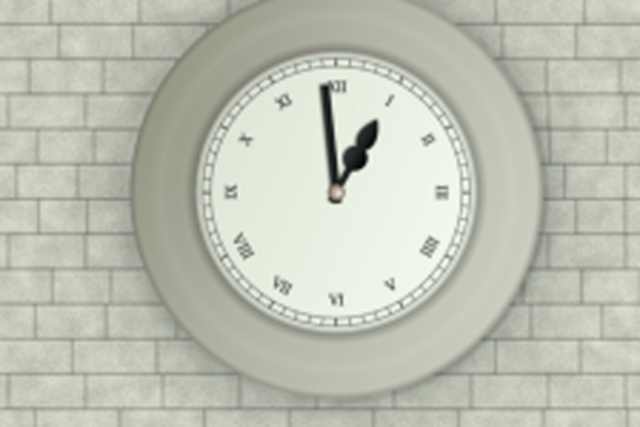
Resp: {"hour": 12, "minute": 59}
